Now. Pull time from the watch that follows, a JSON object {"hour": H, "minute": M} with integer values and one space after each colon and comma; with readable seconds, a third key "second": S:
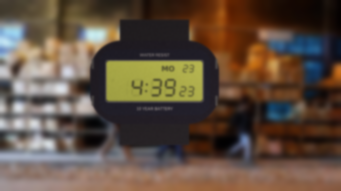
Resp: {"hour": 4, "minute": 39, "second": 23}
